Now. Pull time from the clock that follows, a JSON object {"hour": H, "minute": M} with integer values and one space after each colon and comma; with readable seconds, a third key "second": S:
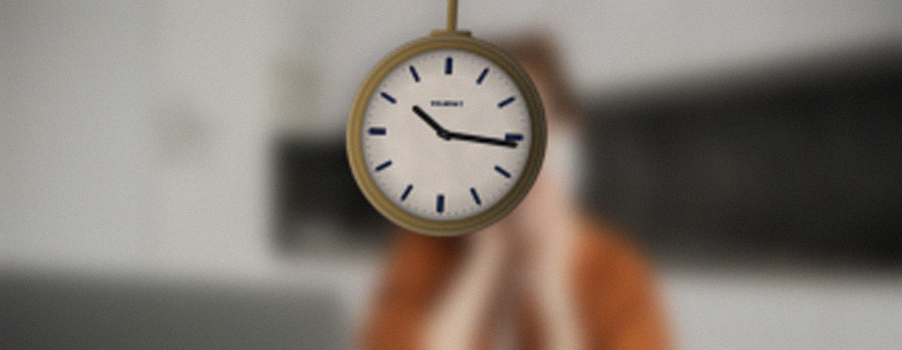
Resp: {"hour": 10, "minute": 16}
